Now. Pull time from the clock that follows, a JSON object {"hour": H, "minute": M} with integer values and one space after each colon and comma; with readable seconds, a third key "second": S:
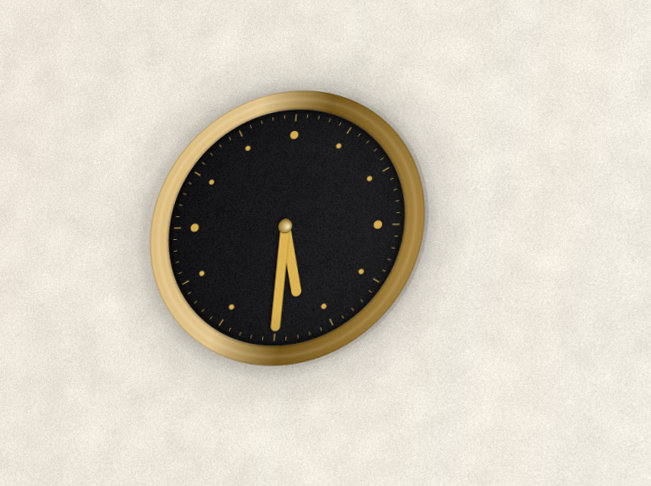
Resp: {"hour": 5, "minute": 30}
